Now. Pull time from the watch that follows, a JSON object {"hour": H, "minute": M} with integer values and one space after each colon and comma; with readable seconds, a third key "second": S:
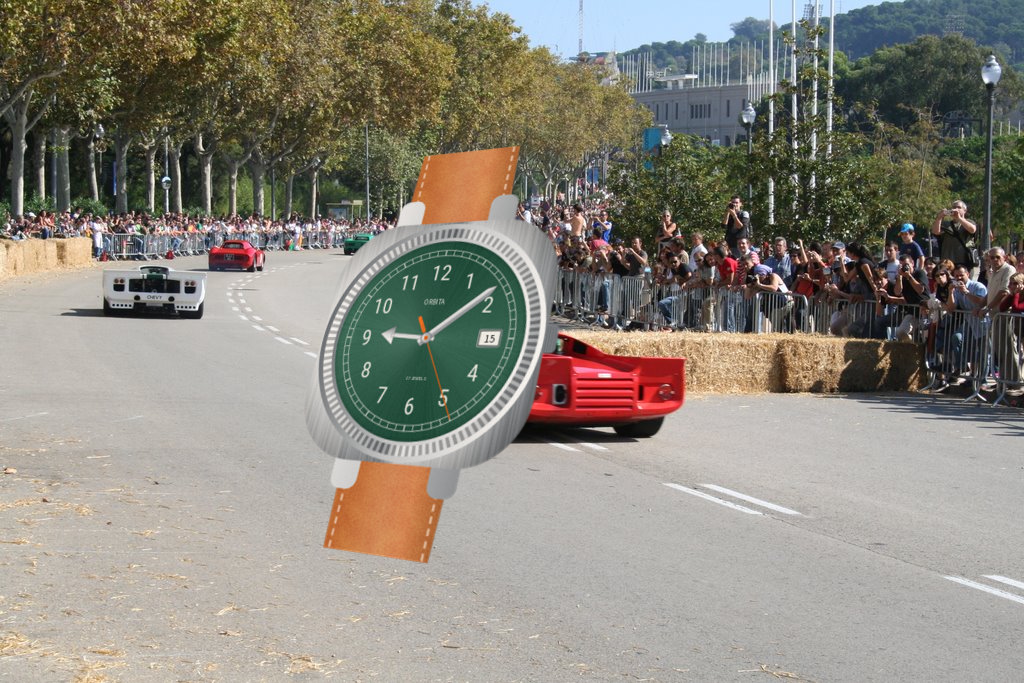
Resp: {"hour": 9, "minute": 8, "second": 25}
